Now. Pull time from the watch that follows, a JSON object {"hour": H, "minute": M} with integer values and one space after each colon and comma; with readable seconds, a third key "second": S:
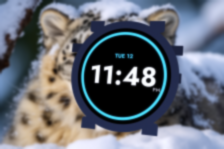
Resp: {"hour": 11, "minute": 48}
